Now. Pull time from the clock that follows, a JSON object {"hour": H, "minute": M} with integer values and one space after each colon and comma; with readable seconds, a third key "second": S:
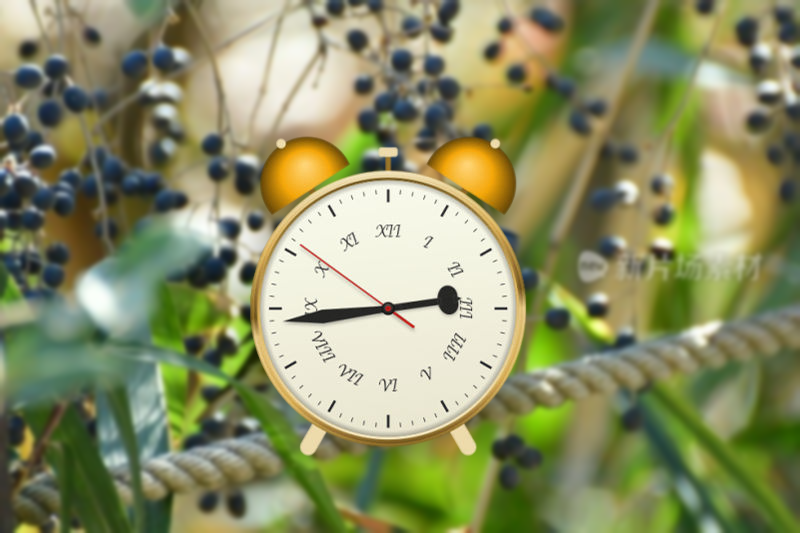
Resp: {"hour": 2, "minute": 43, "second": 51}
